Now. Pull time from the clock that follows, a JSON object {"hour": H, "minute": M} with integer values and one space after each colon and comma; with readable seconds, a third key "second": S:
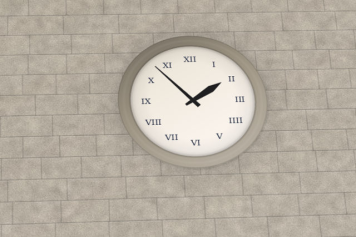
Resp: {"hour": 1, "minute": 53}
